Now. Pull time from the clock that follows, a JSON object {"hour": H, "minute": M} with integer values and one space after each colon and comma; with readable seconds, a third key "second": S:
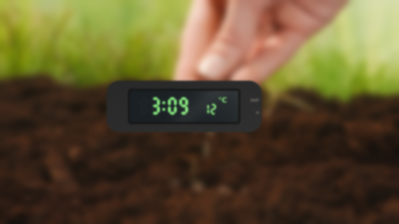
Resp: {"hour": 3, "minute": 9}
